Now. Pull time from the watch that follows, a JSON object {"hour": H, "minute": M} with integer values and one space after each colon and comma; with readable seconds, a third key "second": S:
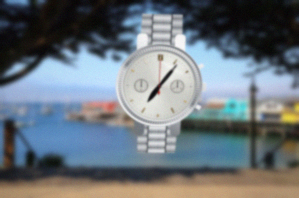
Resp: {"hour": 7, "minute": 6}
